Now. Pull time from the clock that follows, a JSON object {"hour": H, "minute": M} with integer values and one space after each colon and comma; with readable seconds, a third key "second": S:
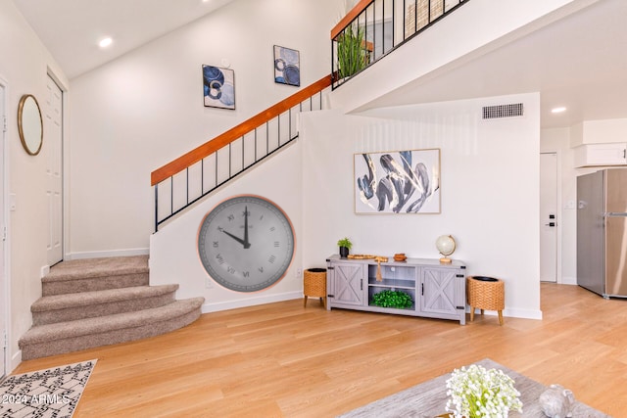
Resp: {"hour": 10, "minute": 0}
